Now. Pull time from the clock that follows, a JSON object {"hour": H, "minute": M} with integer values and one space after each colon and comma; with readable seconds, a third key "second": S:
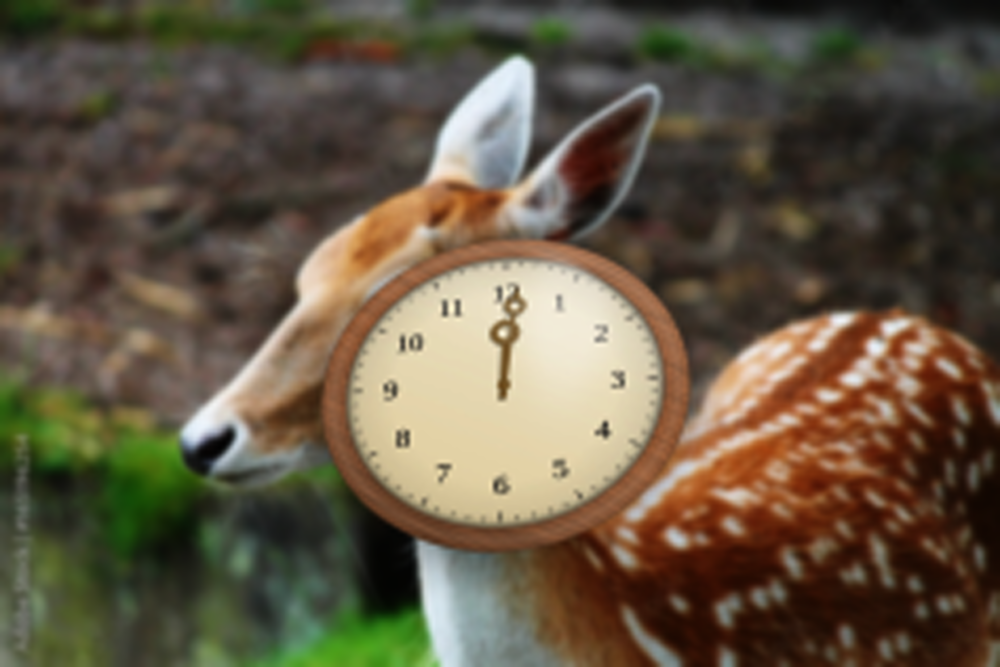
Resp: {"hour": 12, "minute": 1}
